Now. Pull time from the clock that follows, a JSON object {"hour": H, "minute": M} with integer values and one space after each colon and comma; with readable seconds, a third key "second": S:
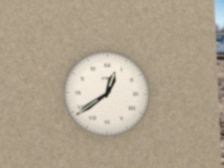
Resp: {"hour": 12, "minute": 39}
